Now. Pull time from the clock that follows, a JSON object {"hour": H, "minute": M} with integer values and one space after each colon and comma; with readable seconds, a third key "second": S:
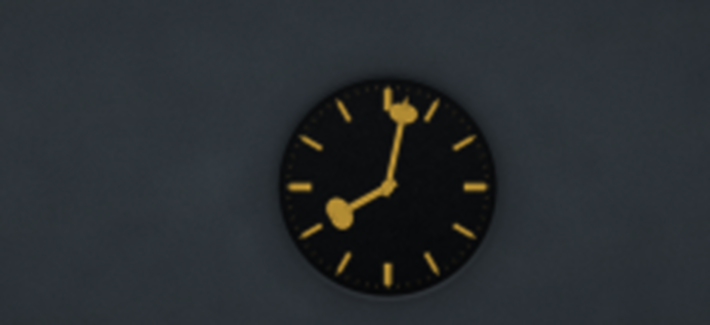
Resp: {"hour": 8, "minute": 2}
